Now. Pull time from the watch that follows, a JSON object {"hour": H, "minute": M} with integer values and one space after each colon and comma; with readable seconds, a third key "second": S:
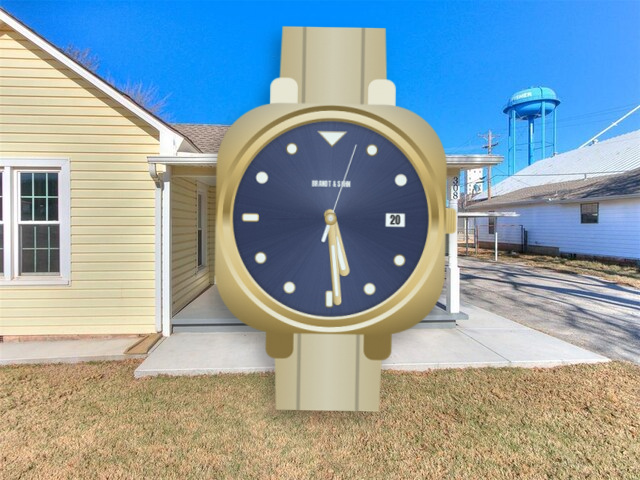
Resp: {"hour": 5, "minute": 29, "second": 3}
